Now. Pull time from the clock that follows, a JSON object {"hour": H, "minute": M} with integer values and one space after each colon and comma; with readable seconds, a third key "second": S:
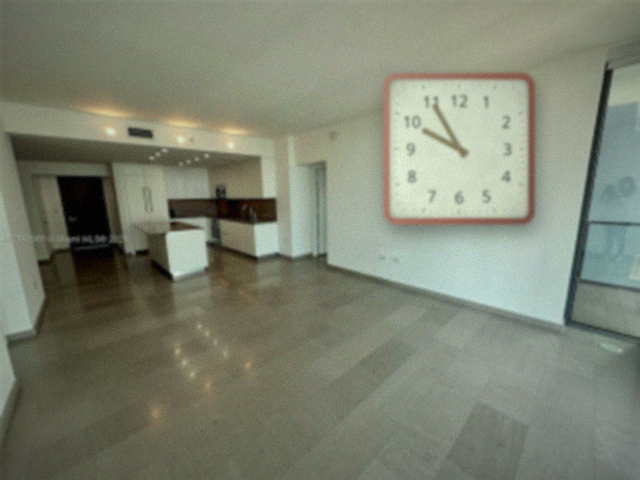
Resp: {"hour": 9, "minute": 55}
